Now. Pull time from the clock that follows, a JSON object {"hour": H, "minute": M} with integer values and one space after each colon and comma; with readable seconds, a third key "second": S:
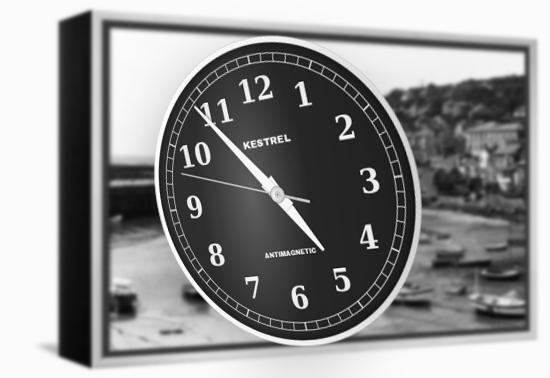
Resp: {"hour": 4, "minute": 53, "second": 48}
